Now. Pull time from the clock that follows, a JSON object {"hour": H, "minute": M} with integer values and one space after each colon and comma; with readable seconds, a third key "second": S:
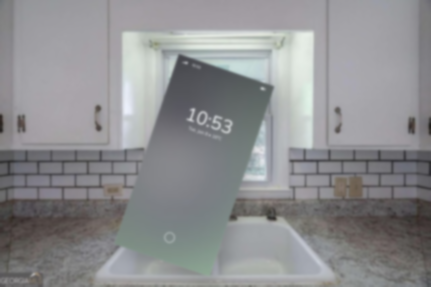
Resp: {"hour": 10, "minute": 53}
